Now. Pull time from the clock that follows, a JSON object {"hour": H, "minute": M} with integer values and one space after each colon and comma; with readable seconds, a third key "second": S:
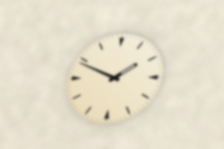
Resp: {"hour": 1, "minute": 49}
